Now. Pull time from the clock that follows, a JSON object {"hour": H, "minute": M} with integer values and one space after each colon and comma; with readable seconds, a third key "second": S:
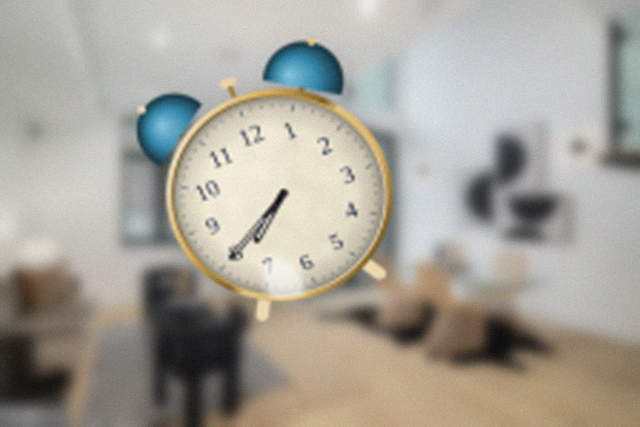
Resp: {"hour": 7, "minute": 40}
